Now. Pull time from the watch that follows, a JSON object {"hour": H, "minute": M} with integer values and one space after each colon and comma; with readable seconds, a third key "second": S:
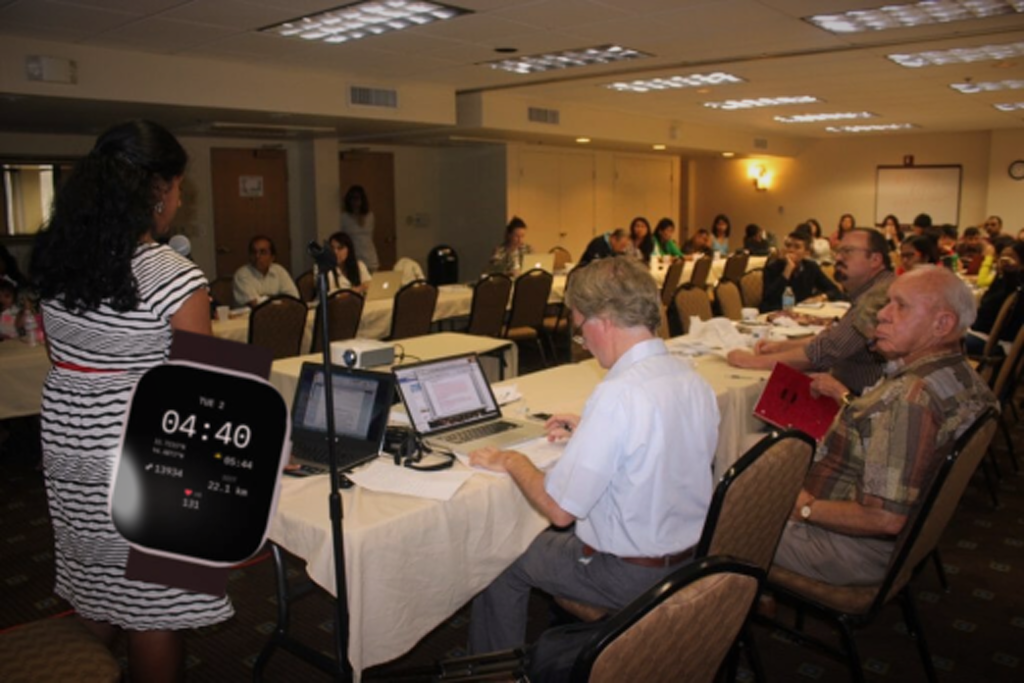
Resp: {"hour": 4, "minute": 40}
